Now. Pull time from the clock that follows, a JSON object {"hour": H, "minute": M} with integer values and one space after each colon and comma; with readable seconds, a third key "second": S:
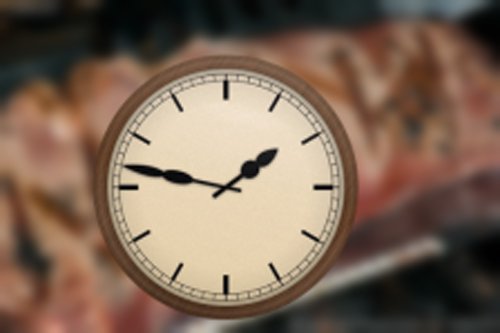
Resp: {"hour": 1, "minute": 47}
